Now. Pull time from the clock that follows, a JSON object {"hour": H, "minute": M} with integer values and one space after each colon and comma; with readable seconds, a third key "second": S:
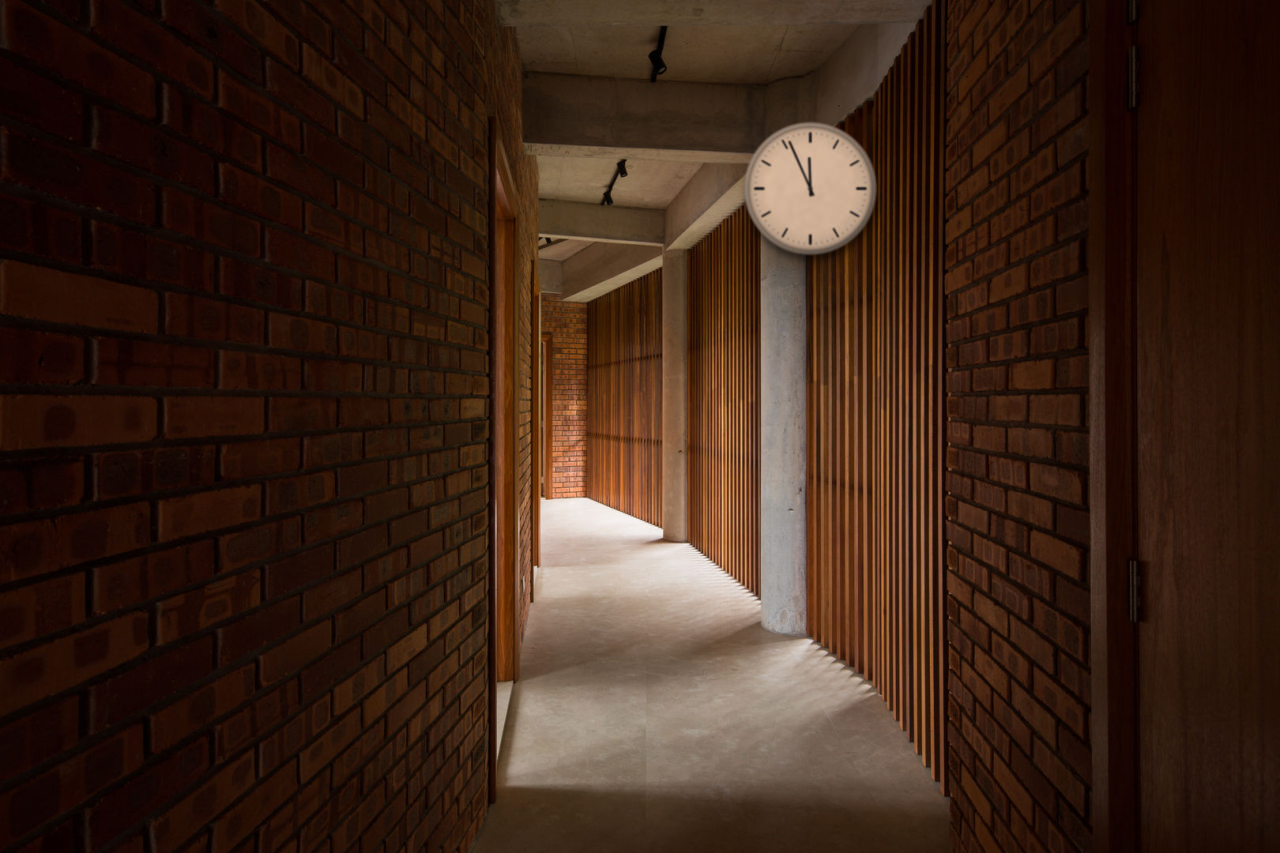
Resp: {"hour": 11, "minute": 56}
